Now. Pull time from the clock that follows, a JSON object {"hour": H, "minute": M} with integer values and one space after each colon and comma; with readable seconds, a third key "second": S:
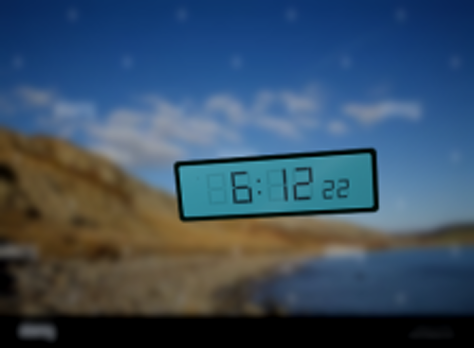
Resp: {"hour": 6, "minute": 12, "second": 22}
